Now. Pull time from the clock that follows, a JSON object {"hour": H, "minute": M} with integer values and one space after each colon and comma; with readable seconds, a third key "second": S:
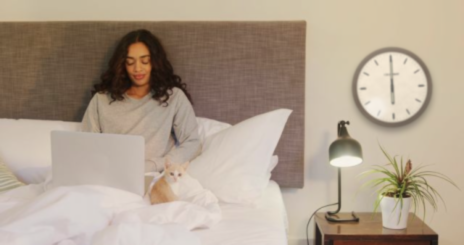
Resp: {"hour": 6, "minute": 0}
